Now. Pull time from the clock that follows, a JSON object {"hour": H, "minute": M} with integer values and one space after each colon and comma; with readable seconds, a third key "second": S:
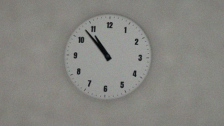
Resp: {"hour": 10, "minute": 53}
